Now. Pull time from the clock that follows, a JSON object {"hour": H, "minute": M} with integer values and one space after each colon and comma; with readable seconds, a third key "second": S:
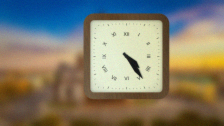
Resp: {"hour": 4, "minute": 24}
